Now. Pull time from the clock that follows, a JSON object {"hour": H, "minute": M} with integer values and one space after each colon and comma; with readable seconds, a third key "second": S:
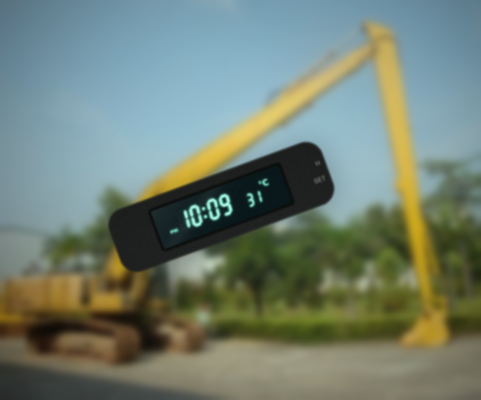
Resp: {"hour": 10, "minute": 9}
